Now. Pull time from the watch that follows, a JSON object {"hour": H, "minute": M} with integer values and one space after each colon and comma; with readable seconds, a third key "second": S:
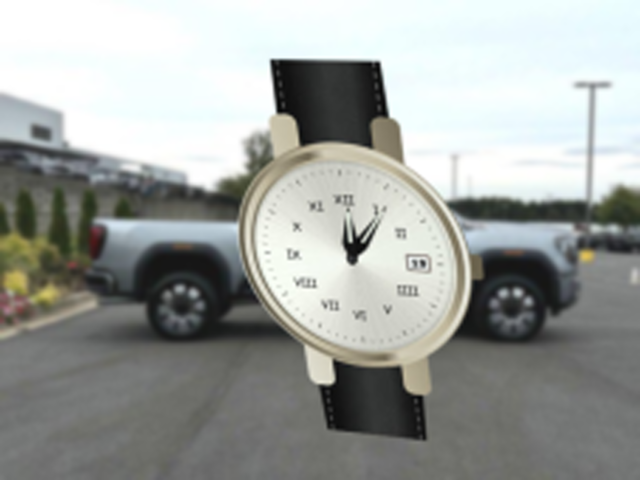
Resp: {"hour": 12, "minute": 6}
